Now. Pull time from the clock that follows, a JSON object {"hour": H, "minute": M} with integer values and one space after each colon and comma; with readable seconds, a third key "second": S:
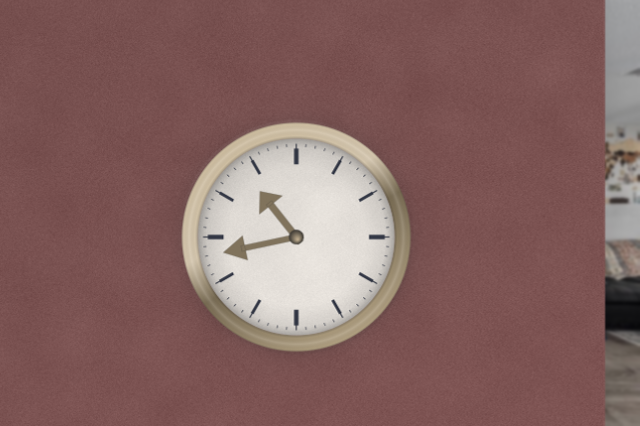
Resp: {"hour": 10, "minute": 43}
